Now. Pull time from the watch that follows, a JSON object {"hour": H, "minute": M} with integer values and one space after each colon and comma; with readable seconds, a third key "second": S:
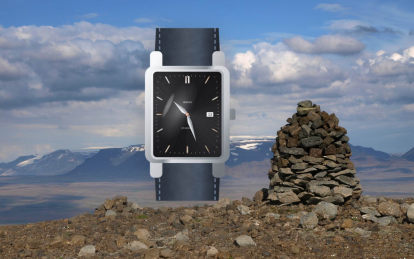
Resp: {"hour": 10, "minute": 27}
